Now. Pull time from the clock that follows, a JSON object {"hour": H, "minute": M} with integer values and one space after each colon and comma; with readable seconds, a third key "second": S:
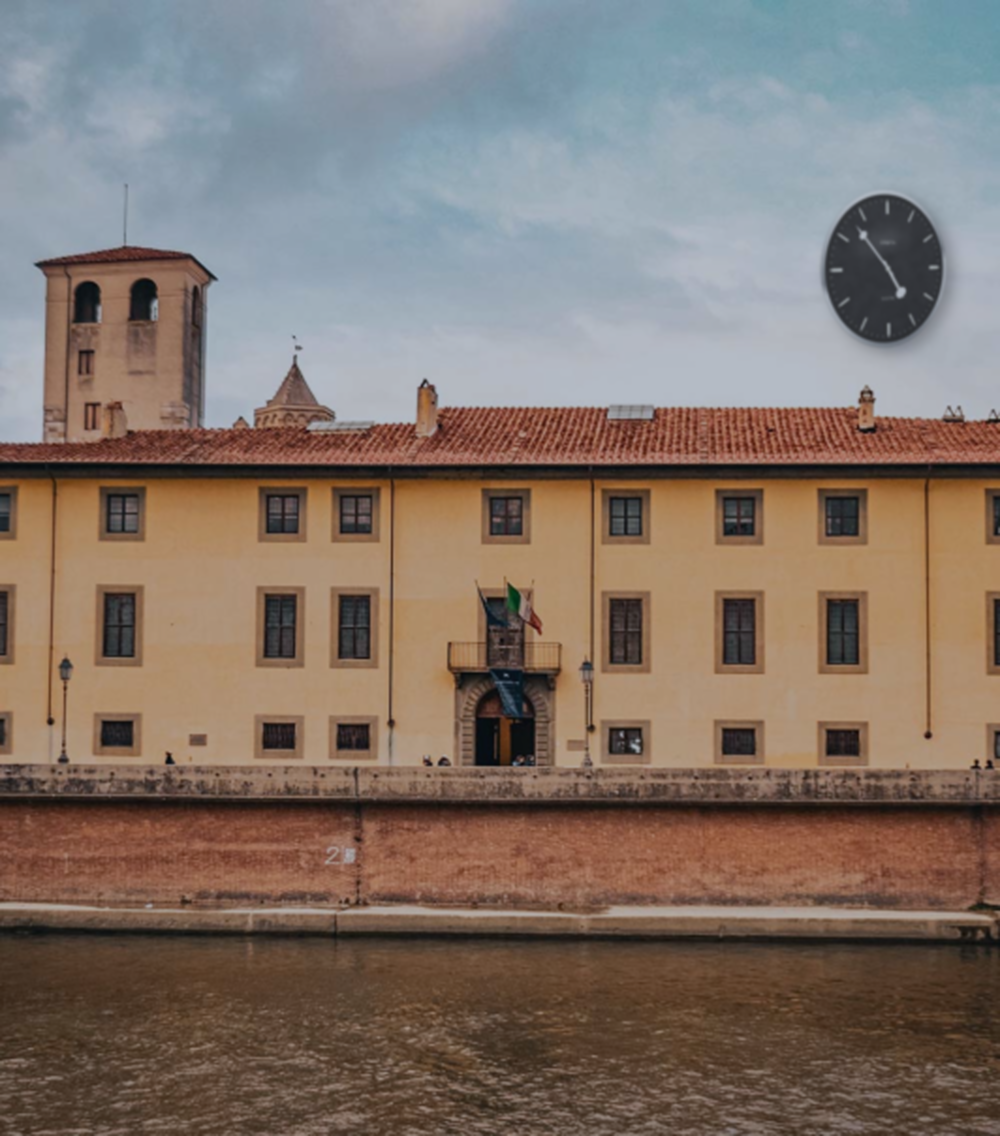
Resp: {"hour": 4, "minute": 53}
